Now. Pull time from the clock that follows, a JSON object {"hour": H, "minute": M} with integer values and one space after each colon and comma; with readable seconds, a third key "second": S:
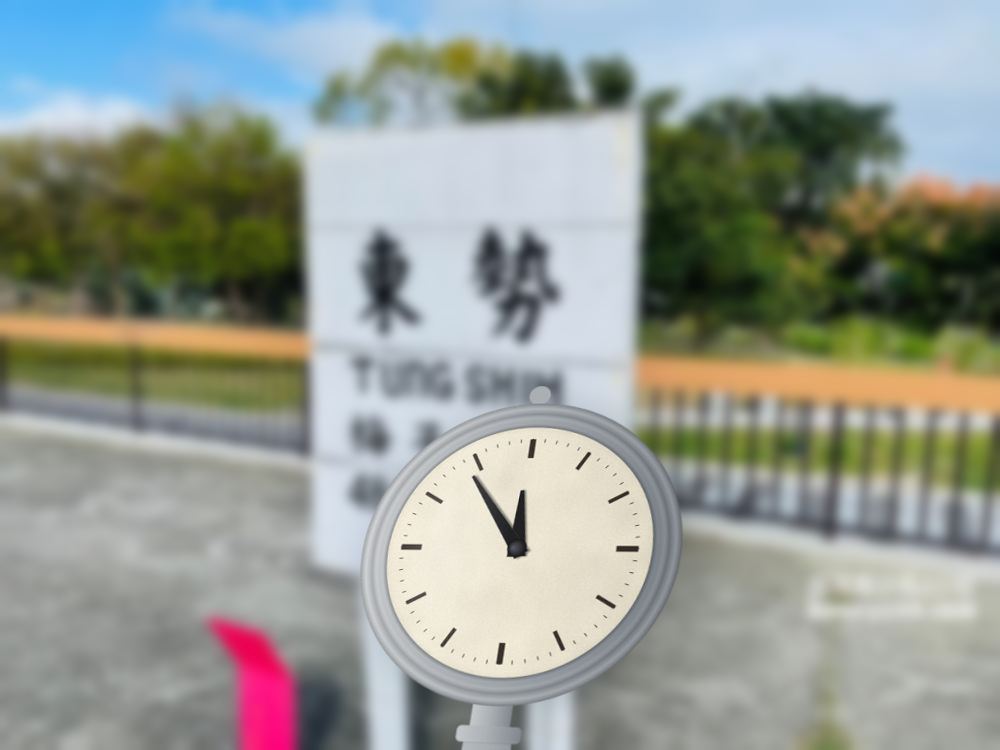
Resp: {"hour": 11, "minute": 54}
